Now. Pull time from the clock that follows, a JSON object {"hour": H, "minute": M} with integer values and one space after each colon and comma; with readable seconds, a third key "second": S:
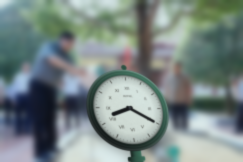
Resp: {"hour": 8, "minute": 20}
